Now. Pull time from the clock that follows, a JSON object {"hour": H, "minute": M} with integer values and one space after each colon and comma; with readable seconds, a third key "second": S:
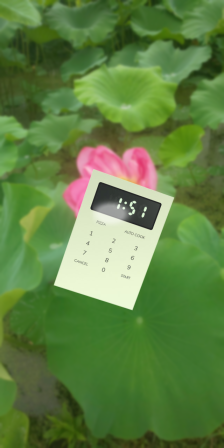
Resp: {"hour": 1, "minute": 51}
